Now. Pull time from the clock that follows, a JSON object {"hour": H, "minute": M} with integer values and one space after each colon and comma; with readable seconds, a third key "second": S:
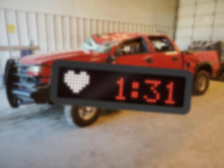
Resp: {"hour": 1, "minute": 31}
